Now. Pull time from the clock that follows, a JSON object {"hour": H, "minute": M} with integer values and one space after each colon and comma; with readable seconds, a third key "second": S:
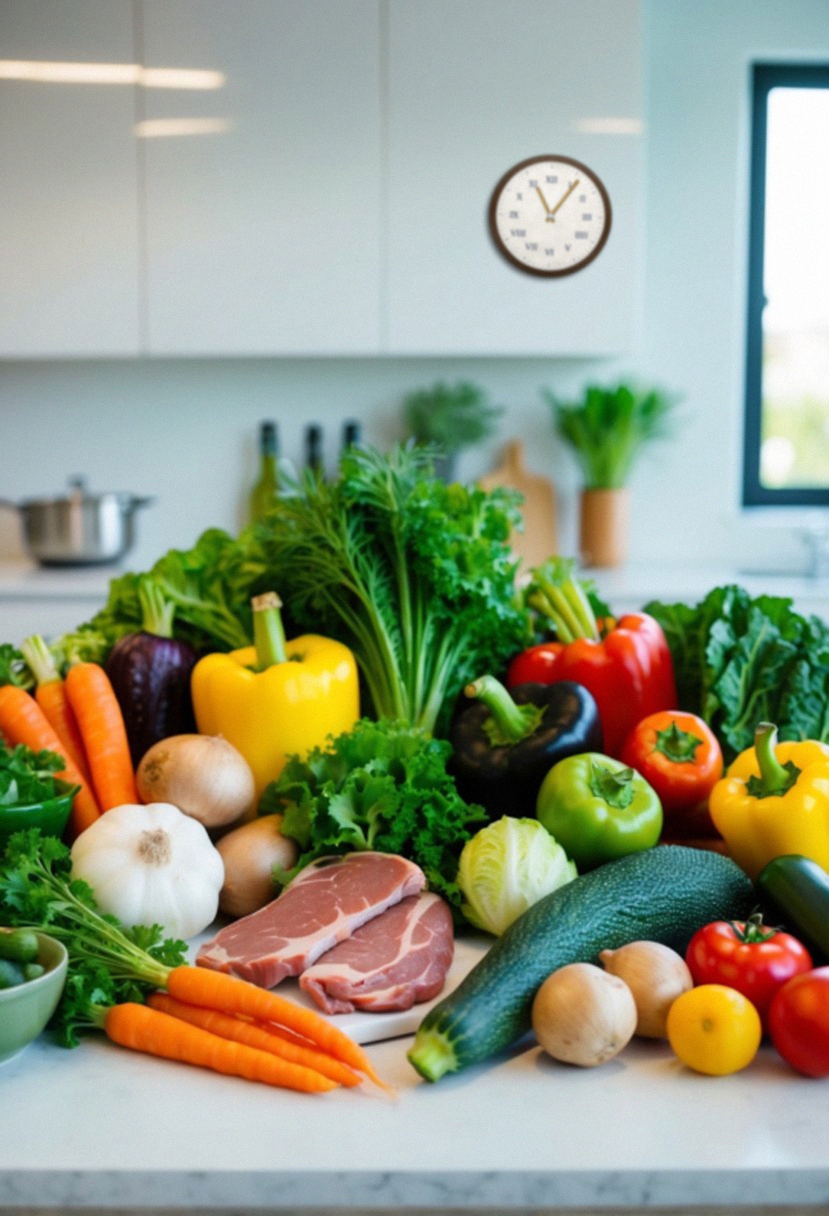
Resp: {"hour": 11, "minute": 6}
